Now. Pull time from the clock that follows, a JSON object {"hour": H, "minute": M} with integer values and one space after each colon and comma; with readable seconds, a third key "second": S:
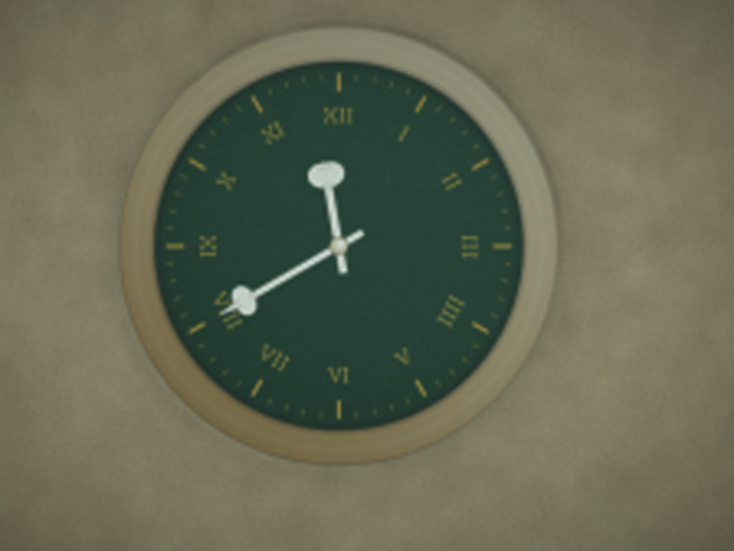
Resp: {"hour": 11, "minute": 40}
